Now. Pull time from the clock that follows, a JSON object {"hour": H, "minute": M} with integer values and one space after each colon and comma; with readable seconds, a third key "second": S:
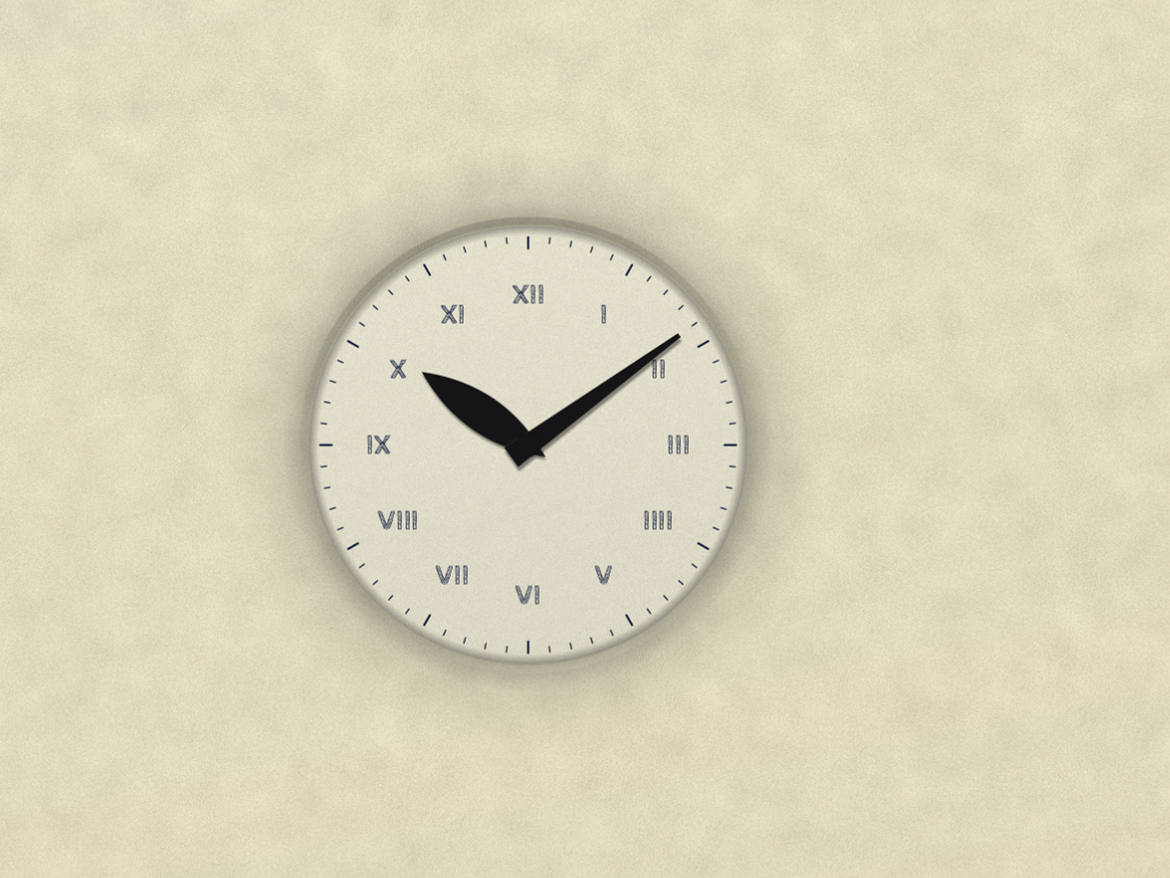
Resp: {"hour": 10, "minute": 9}
